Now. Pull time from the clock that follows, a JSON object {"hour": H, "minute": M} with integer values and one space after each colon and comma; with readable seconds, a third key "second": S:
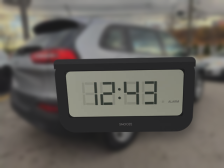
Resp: {"hour": 12, "minute": 43}
